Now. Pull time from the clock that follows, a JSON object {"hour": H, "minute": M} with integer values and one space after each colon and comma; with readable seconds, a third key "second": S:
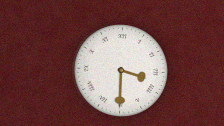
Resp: {"hour": 3, "minute": 30}
